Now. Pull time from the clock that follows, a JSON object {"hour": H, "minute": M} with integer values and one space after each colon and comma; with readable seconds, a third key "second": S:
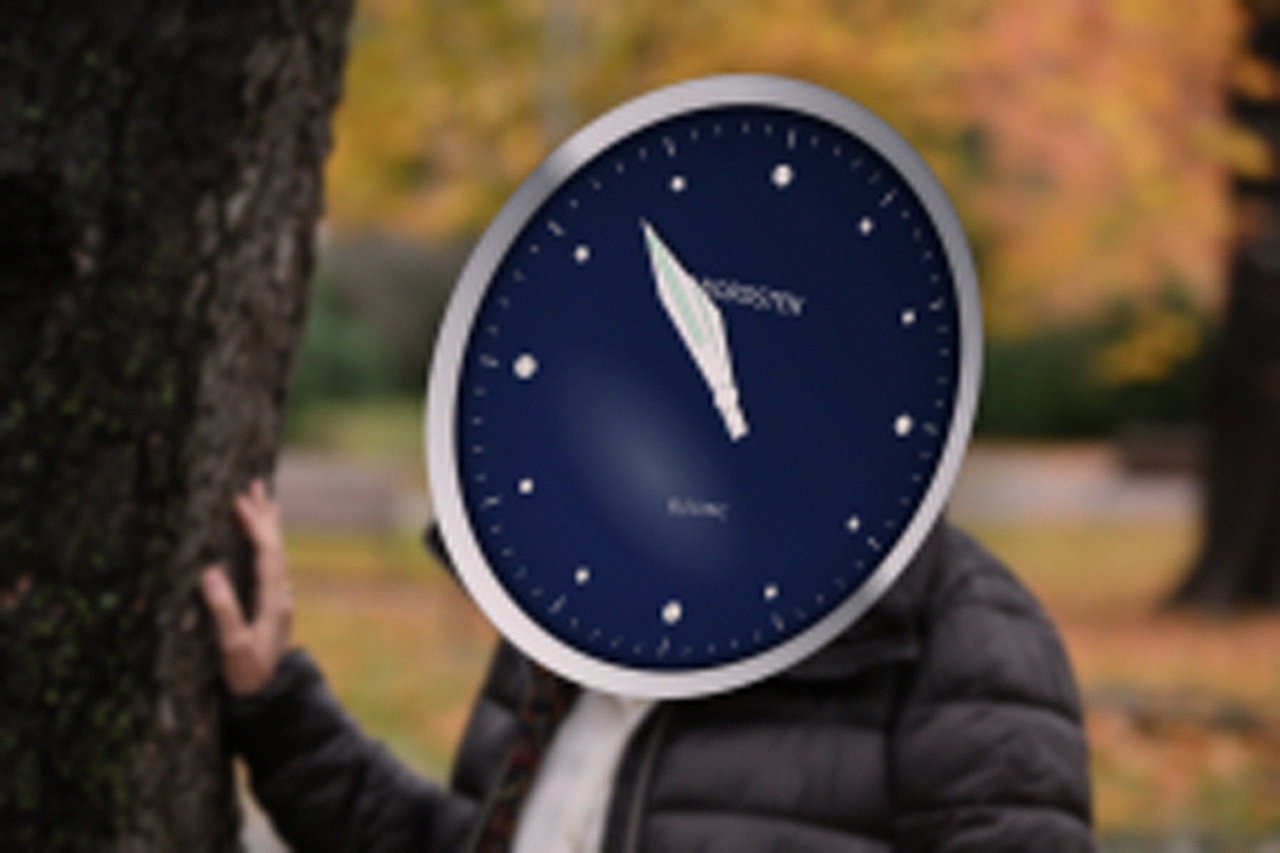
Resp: {"hour": 10, "minute": 53}
